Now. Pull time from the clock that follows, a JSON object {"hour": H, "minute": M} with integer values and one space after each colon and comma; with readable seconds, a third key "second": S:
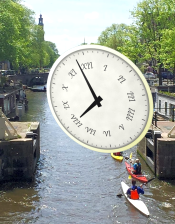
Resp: {"hour": 7, "minute": 58}
